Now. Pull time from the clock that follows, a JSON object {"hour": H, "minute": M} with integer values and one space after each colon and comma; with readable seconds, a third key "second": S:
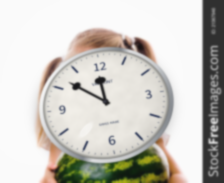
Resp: {"hour": 11, "minute": 52}
